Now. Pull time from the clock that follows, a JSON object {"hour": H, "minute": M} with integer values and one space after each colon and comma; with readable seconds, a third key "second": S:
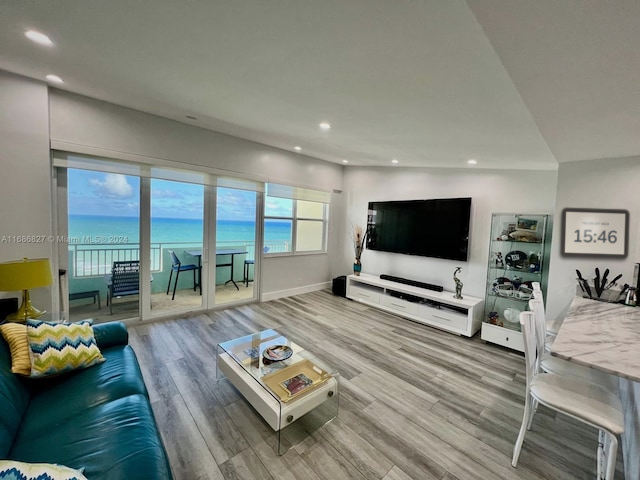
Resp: {"hour": 15, "minute": 46}
